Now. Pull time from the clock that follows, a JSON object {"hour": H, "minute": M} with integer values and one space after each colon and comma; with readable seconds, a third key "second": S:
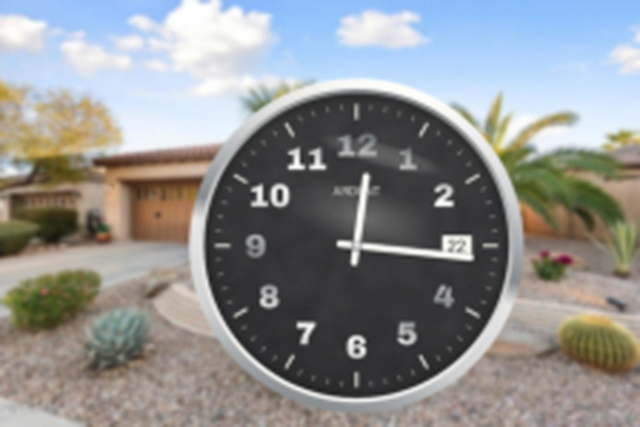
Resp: {"hour": 12, "minute": 16}
